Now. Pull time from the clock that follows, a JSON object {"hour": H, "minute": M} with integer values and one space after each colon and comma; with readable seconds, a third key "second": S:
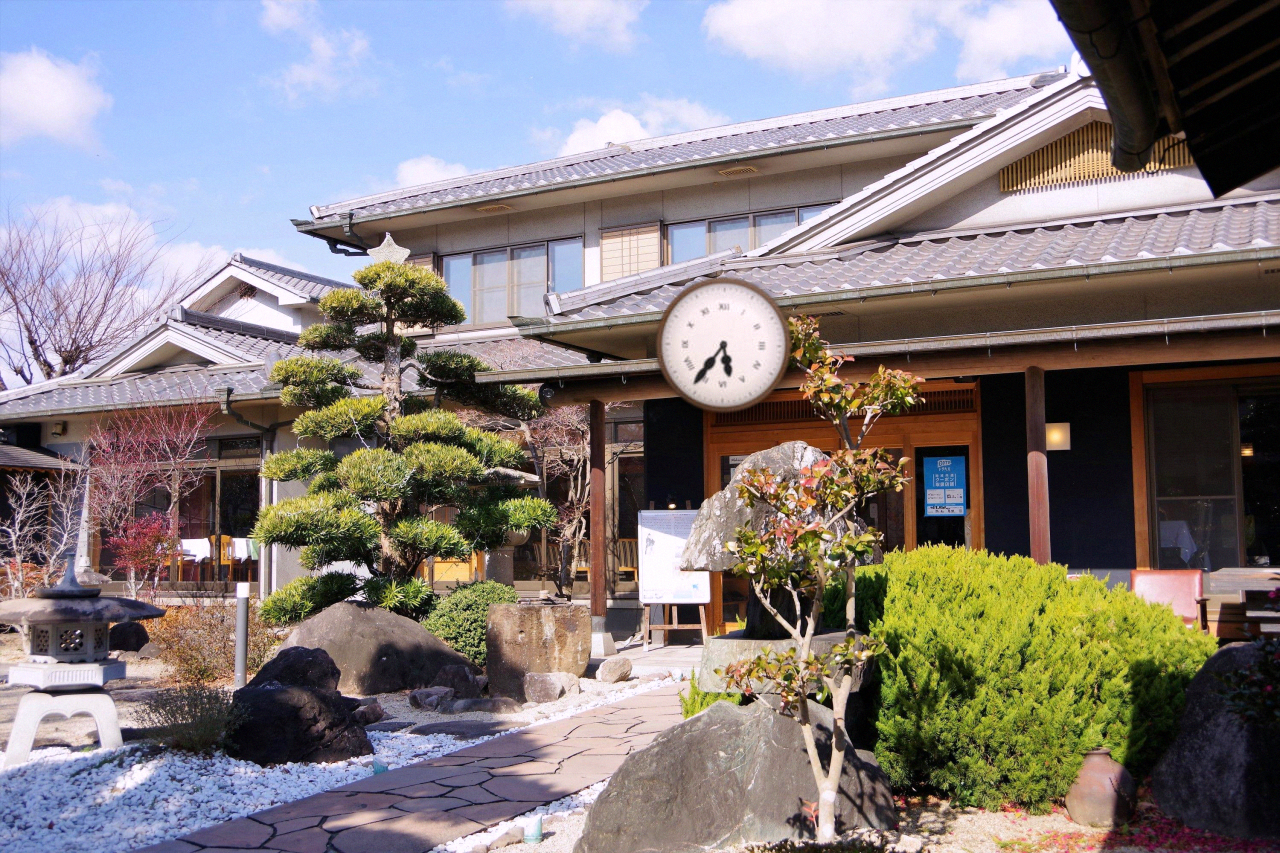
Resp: {"hour": 5, "minute": 36}
